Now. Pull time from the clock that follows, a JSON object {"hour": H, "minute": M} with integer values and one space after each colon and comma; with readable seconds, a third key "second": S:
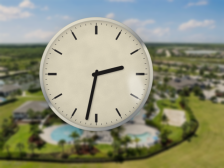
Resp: {"hour": 2, "minute": 32}
